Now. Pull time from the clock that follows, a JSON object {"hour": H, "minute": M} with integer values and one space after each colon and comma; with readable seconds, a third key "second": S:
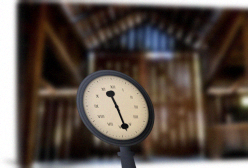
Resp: {"hour": 11, "minute": 28}
